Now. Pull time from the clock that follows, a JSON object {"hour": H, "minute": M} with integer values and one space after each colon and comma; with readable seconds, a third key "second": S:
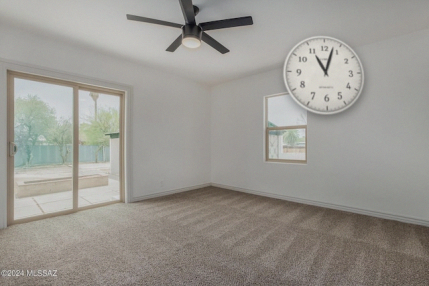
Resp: {"hour": 11, "minute": 3}
